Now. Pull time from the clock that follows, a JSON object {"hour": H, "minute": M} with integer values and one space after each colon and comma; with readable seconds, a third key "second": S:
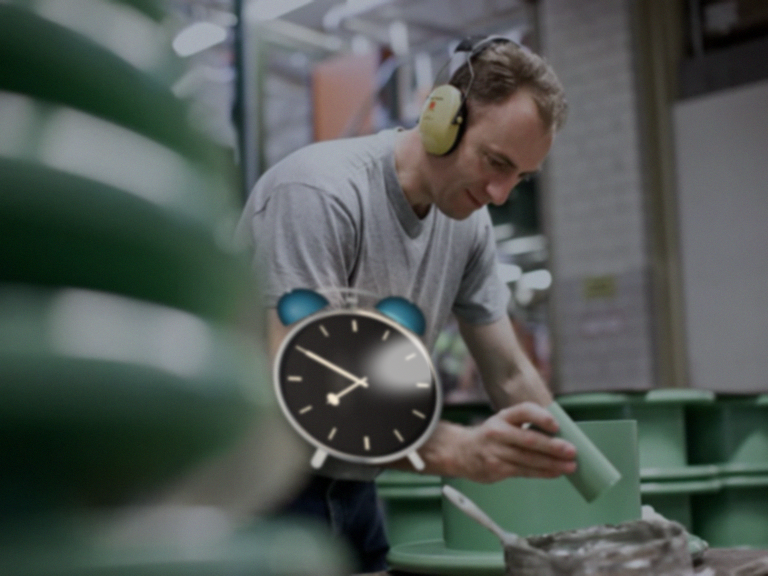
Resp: {"hour": 7, "minute": 50}
